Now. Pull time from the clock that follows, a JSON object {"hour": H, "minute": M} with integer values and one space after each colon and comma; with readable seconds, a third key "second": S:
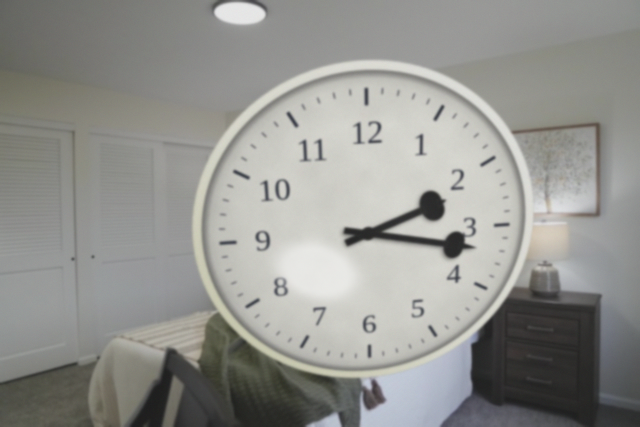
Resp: {"hour": 2, "minute": 17}
